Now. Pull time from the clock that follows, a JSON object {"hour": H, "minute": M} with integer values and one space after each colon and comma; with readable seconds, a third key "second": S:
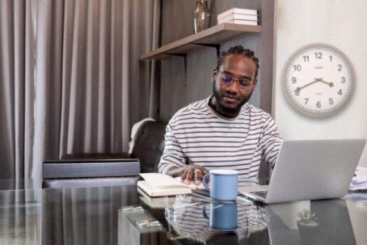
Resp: {"hour": 3, "minute": 41}
